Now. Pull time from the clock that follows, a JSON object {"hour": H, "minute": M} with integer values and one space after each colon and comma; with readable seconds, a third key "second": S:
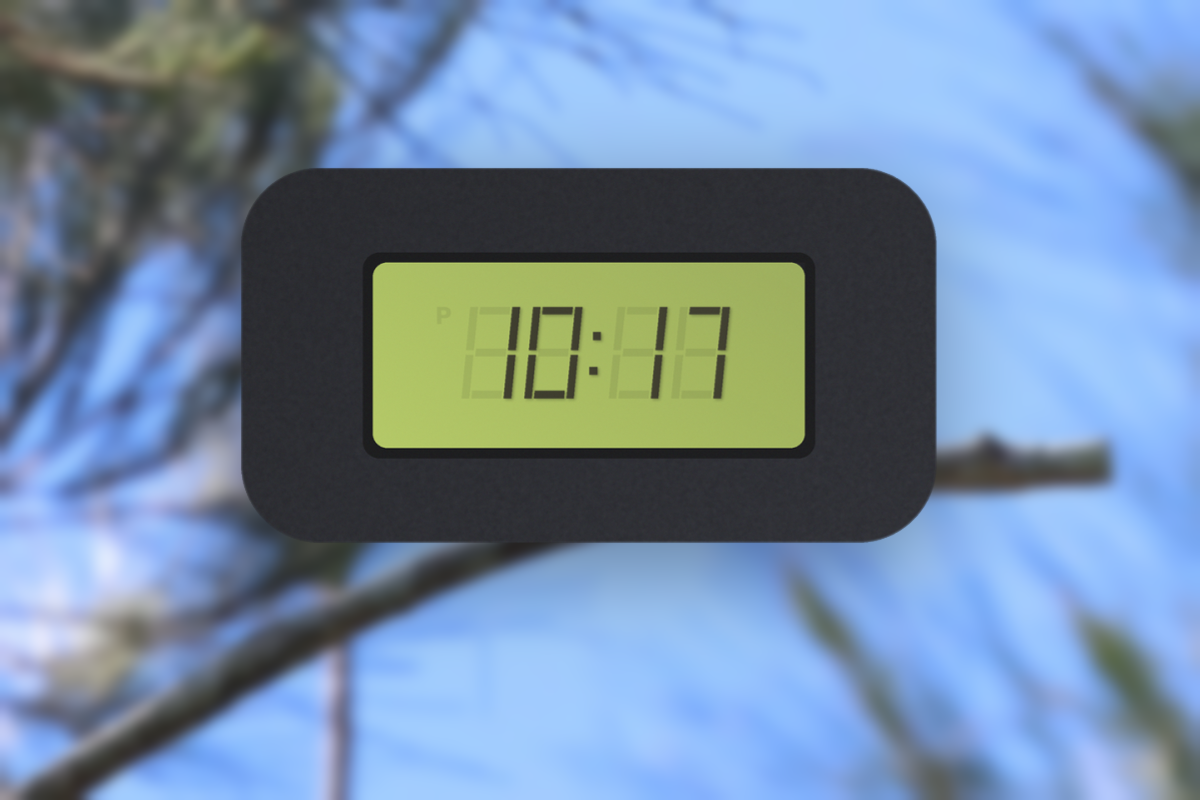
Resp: {"hour": 10, "minute": 17}
